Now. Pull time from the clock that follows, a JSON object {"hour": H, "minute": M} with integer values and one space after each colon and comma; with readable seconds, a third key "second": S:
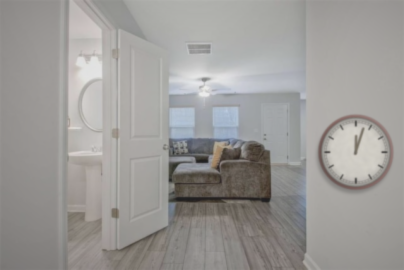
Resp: {"hour": 12, "minute": 3}
